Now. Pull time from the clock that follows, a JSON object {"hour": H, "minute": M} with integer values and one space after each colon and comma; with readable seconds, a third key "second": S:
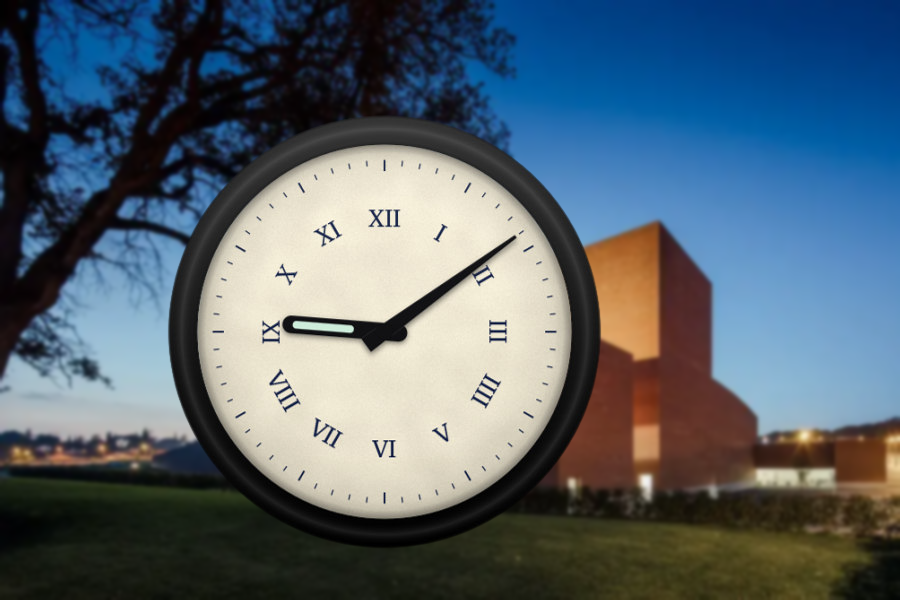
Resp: {"hour": 9, "minute": 9}
